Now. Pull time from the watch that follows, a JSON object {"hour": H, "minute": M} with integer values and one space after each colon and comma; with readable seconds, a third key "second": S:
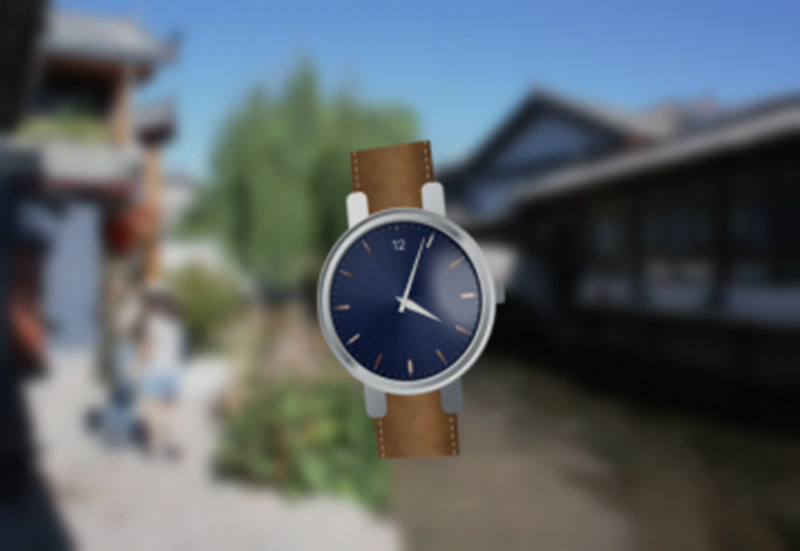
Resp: {"hour": 4, "minute": 4}
